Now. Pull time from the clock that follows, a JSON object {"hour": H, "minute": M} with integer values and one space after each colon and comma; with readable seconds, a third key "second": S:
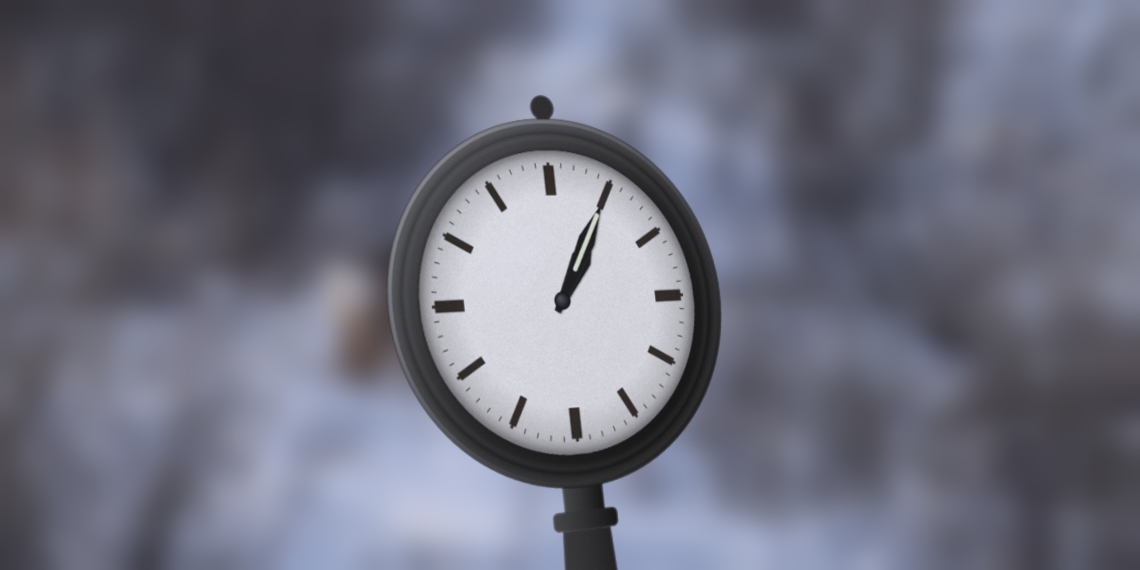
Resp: {"hour": 1, "minute": 5}
